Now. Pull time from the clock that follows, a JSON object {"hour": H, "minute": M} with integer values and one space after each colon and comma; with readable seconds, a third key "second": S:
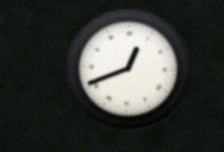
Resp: {"hour": 12, "minute": 41}
